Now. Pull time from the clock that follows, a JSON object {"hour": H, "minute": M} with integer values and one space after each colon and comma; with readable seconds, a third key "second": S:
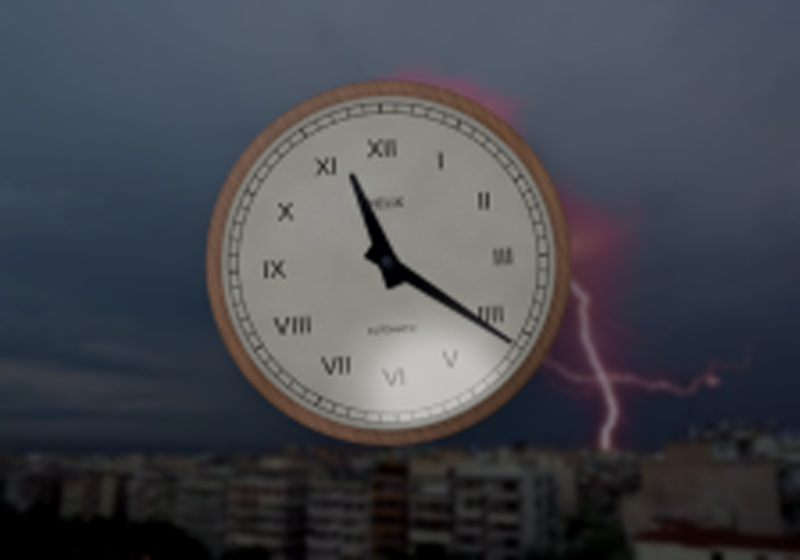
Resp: {"hour": 11, "minute": 21}
